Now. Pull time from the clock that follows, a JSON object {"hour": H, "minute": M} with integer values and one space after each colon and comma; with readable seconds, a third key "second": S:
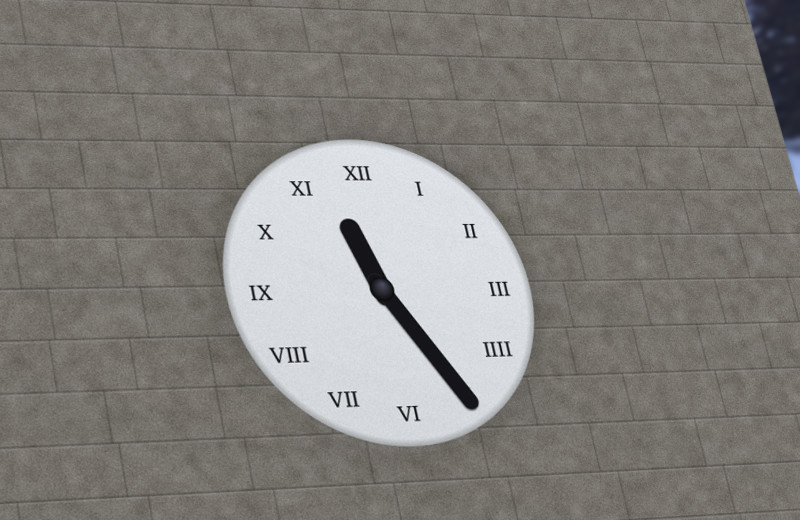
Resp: {"hour": 11, "minute": 25}
